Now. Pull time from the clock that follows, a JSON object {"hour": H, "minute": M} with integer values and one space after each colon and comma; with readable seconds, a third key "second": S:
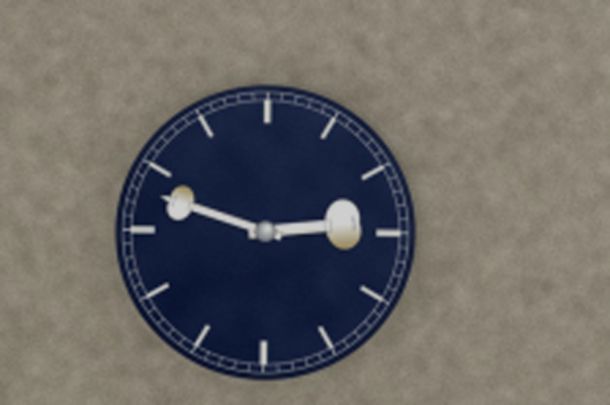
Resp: {"hour": 2, "minute": 48}
